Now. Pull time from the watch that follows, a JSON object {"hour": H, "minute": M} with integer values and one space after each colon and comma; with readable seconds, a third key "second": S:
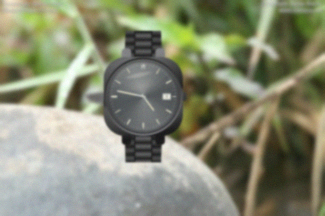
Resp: {"hour": 4, "minute": 47}
